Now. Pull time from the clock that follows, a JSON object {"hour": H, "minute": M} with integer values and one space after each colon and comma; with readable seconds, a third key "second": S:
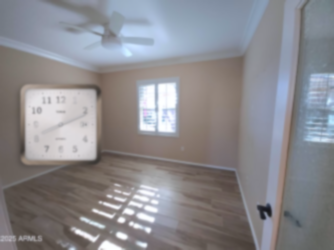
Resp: {"hour": 8, "minute": 11}
